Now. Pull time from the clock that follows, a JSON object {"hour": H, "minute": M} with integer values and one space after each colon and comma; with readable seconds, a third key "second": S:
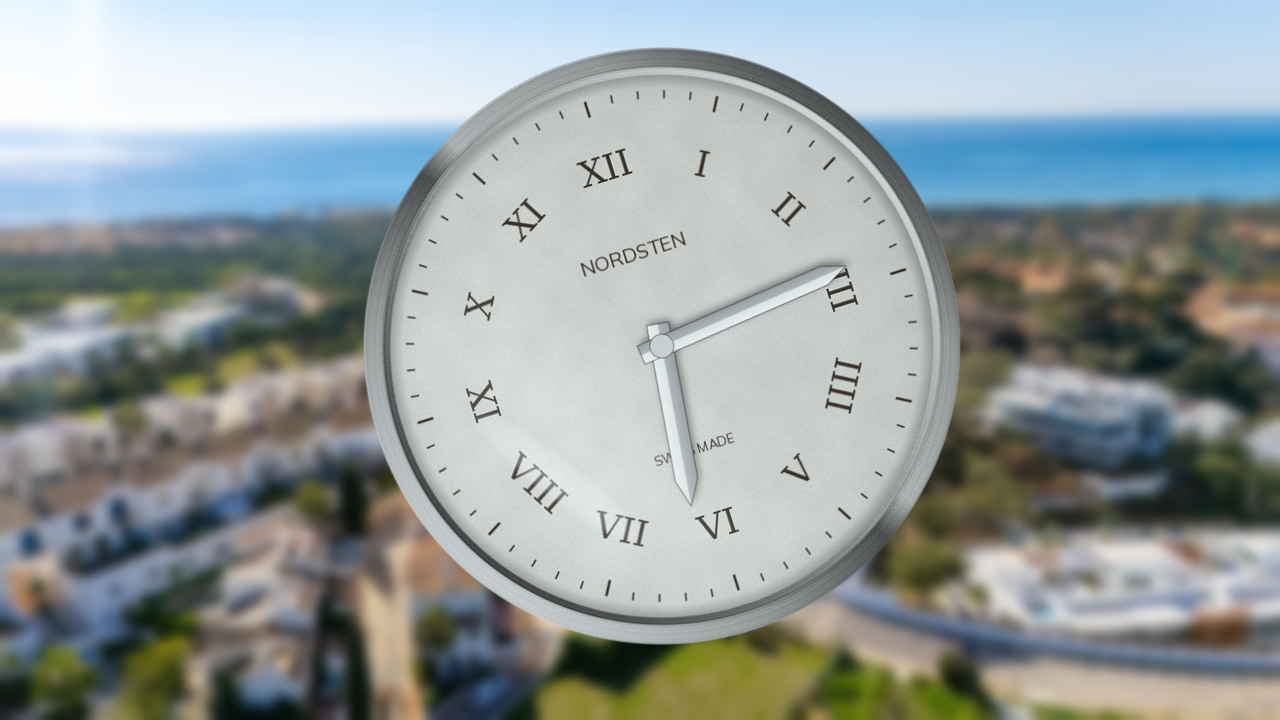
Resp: {"hour": 6, "minute": 14}
